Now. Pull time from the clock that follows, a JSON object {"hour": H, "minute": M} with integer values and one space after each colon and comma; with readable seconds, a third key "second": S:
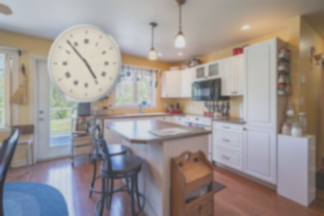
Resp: {"hour": 4, "minute": 53}
